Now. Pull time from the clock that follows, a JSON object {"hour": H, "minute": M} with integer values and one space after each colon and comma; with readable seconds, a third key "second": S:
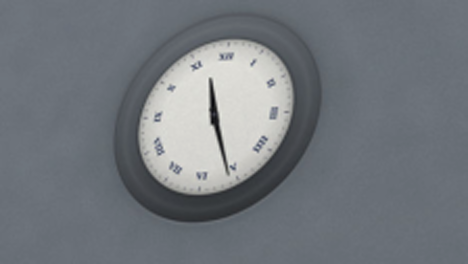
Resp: {"hour": 11, "minute": 26}
